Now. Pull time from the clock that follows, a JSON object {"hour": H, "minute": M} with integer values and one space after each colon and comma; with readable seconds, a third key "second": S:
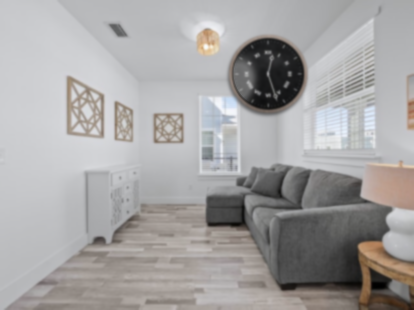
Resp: {"hour": 12, "minute": 27}
